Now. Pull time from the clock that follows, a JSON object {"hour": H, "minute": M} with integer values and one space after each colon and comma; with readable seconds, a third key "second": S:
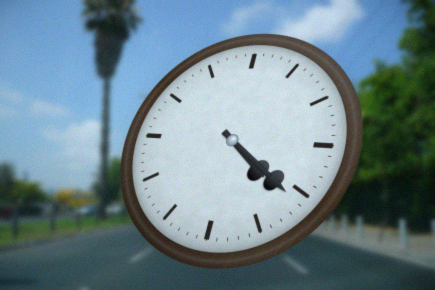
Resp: {"hour": 4, "minute": 21}
